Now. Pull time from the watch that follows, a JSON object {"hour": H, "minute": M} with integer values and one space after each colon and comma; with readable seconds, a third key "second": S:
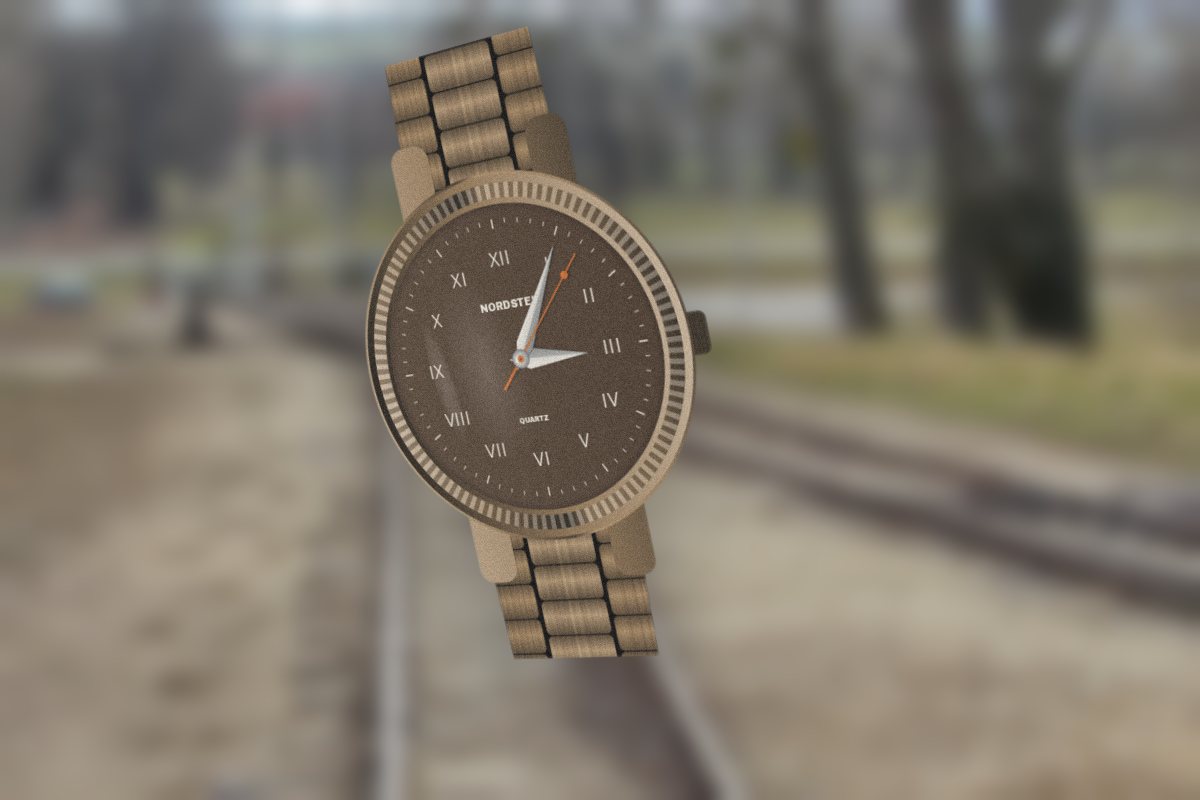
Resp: {"hour": 3, "minute": 5, "second": 7}
